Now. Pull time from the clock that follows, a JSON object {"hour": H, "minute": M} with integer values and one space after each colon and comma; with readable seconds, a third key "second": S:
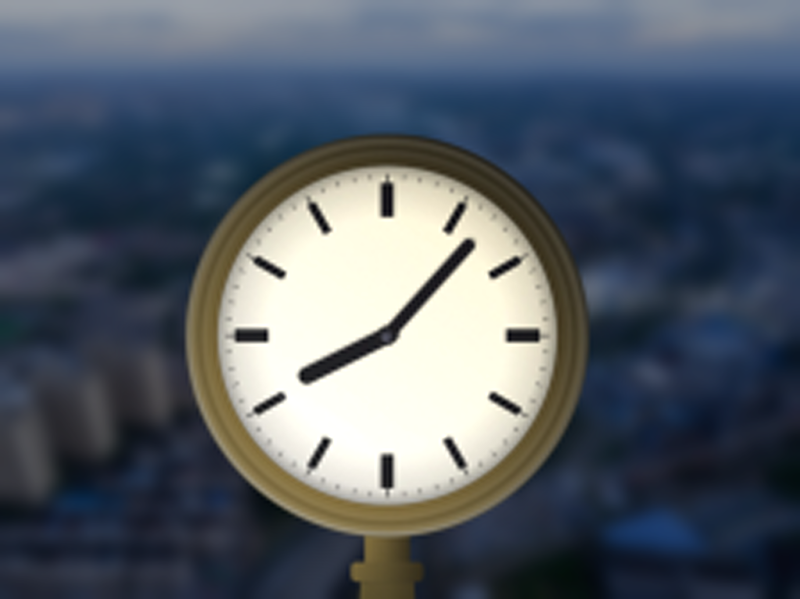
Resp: {"hour": 8, "minute": 7}
